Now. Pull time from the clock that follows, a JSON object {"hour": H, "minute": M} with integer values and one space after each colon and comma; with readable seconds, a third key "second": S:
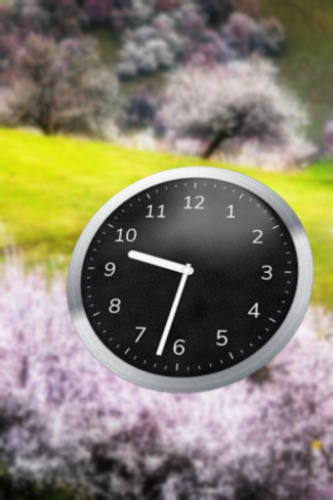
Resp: {"hour": 9, "minute": 32}
